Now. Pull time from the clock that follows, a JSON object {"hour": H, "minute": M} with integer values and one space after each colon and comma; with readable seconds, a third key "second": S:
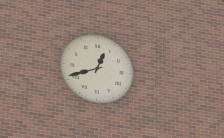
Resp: {"hour": 12, "minute": 41}
